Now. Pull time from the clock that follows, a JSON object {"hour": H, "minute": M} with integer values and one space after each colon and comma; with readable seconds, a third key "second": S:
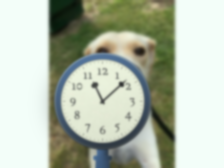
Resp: {"hour": 11, "minute": 8}
